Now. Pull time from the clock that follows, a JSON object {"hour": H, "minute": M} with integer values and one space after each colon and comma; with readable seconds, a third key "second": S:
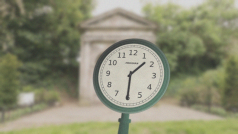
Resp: {"hour": 1, "minute": 30}
